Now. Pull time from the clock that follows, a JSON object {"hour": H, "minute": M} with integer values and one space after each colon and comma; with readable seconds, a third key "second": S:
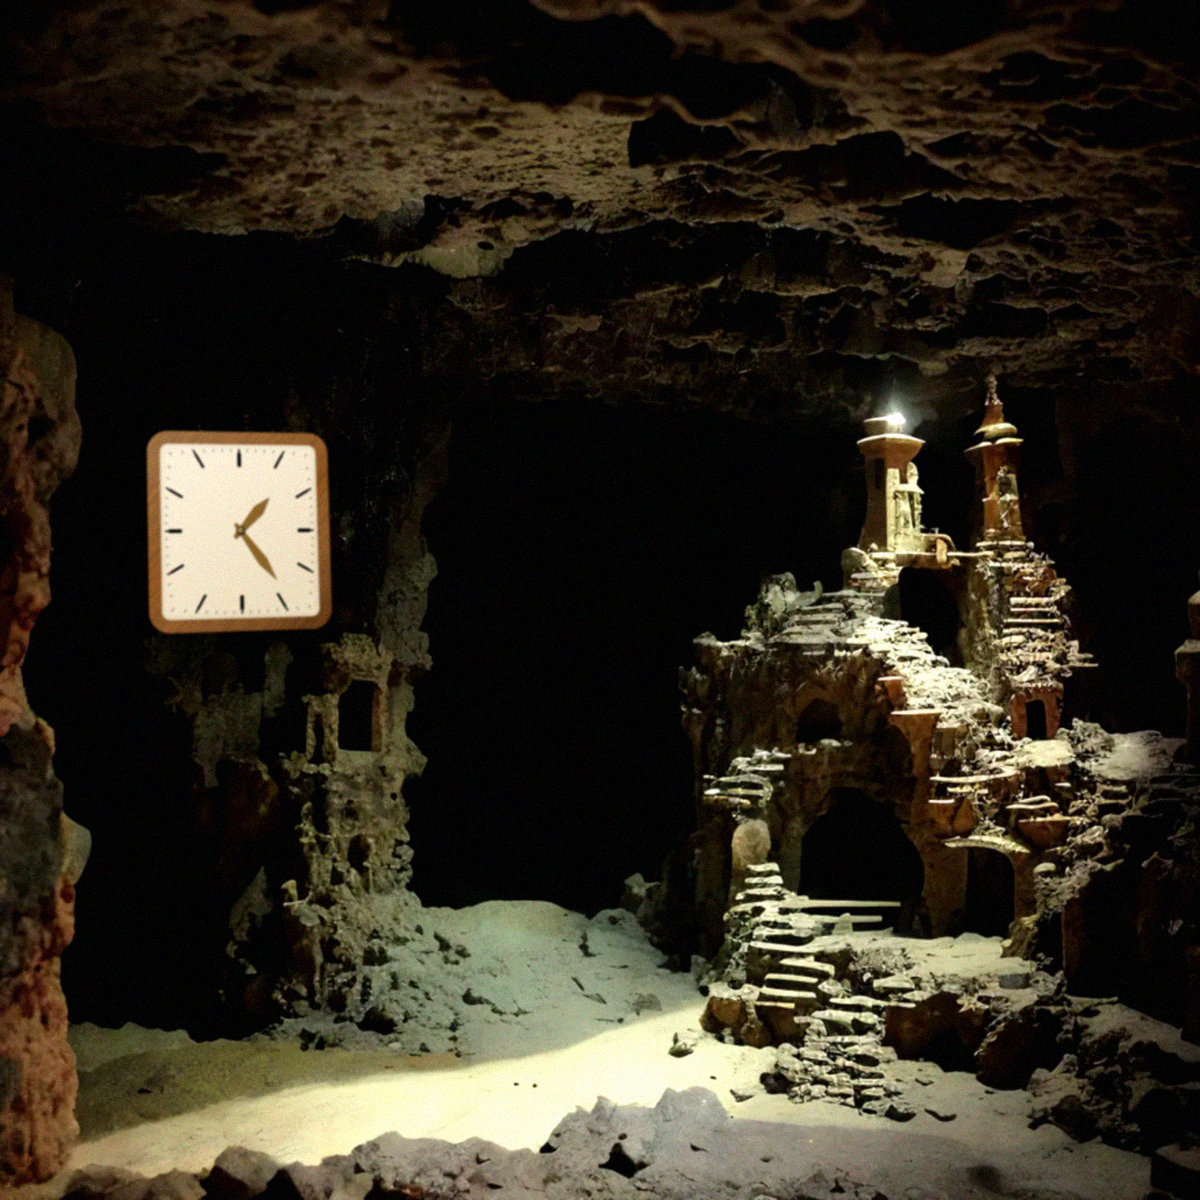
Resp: {"hour": 1, "minute": 24}
